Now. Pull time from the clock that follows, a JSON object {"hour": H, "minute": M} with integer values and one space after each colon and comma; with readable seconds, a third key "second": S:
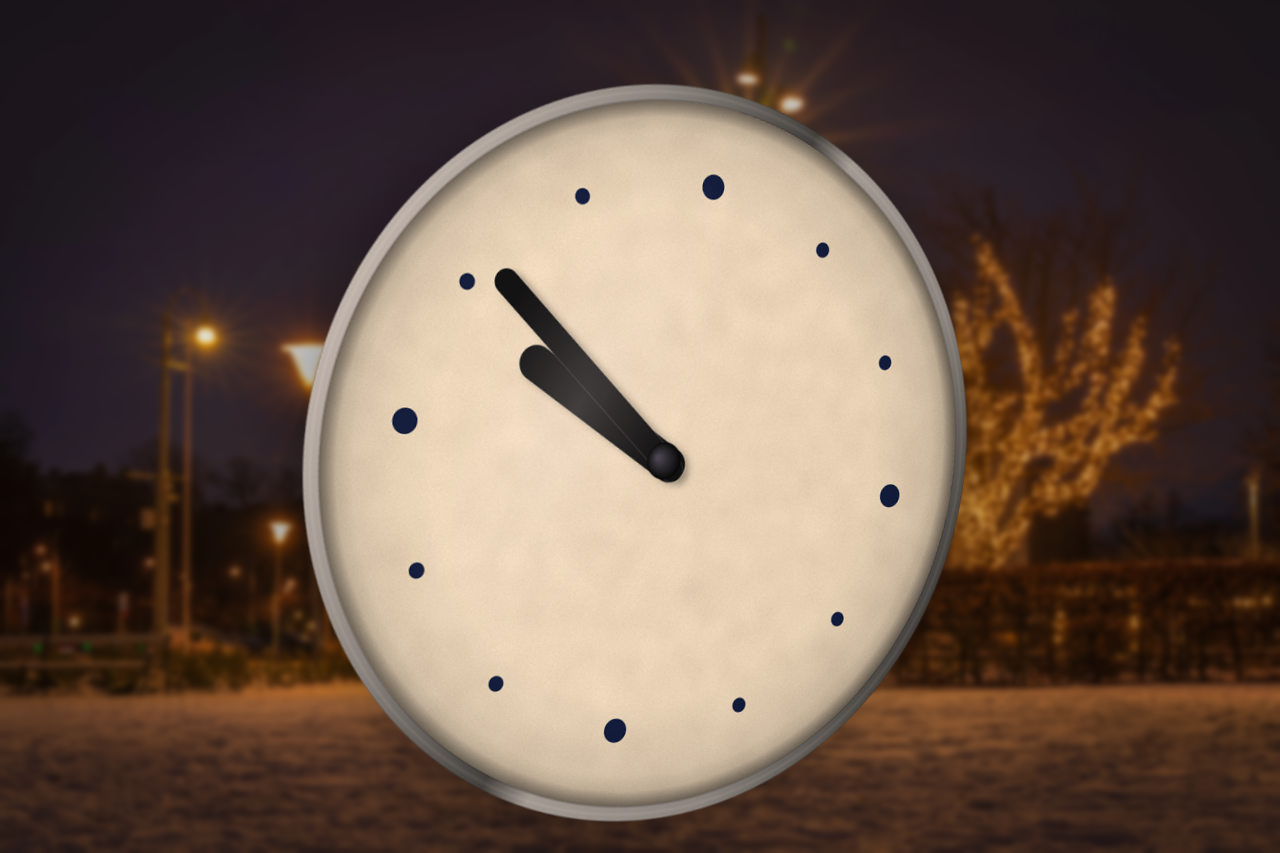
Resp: {"hour": 9, "minute": 51}
